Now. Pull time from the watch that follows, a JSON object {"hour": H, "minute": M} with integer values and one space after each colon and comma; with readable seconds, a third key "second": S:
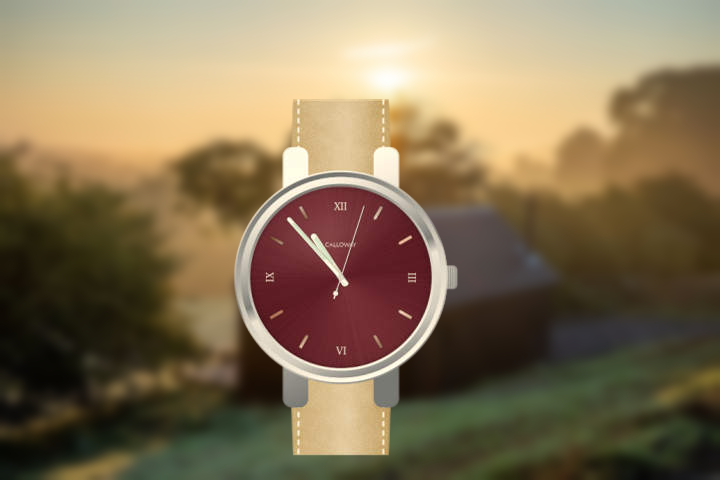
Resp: {"hour": 10, "minute": 53, "second": 3}
